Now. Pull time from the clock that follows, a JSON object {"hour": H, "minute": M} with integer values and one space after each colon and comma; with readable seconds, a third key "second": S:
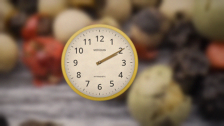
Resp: {"hour": 2, "minute": 10}
